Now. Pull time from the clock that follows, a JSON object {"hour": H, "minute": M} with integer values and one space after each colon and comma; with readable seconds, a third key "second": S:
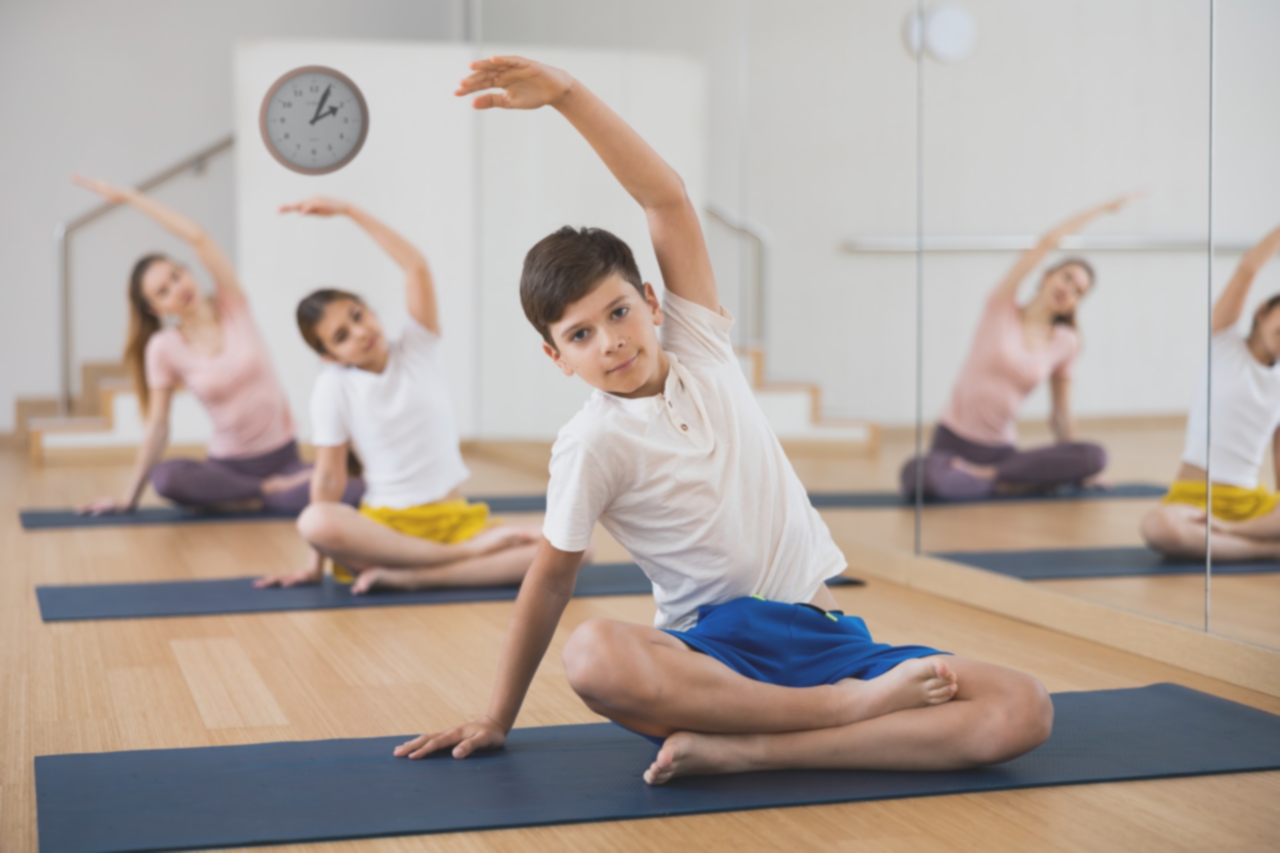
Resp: {"hour": 2, "minute": 4}
